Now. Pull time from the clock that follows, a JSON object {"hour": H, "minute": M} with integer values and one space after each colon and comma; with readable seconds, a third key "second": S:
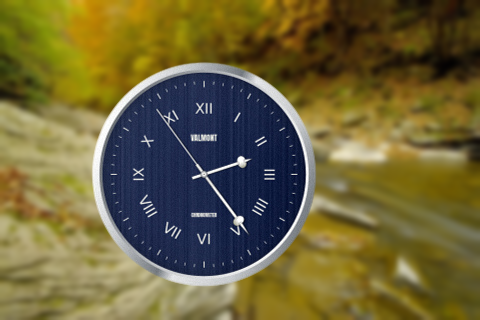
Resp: {"hour": 2, "minute": 23, "second": 54}
